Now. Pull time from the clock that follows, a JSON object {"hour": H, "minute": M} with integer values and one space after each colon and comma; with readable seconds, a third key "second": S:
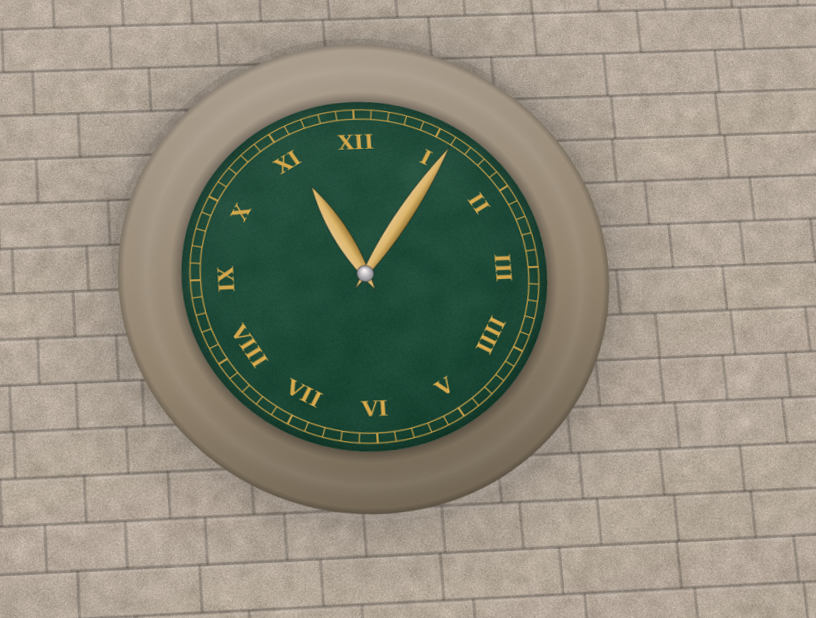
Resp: {"hour": 11, "minute": 6}
